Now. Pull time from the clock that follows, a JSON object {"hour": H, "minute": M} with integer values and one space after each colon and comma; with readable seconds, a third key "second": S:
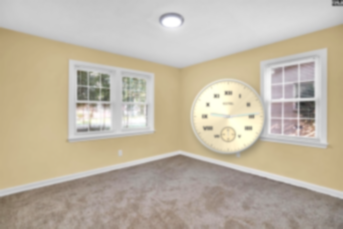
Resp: {"hour": 9, "minute": 14}
